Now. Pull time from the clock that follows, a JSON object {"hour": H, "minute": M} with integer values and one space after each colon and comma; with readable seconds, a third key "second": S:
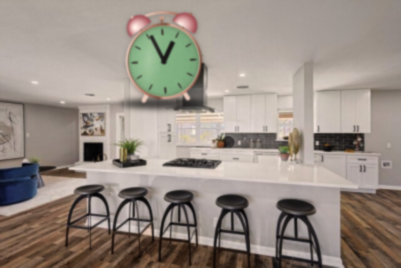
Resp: {"hour": 12, "minute": 56}
